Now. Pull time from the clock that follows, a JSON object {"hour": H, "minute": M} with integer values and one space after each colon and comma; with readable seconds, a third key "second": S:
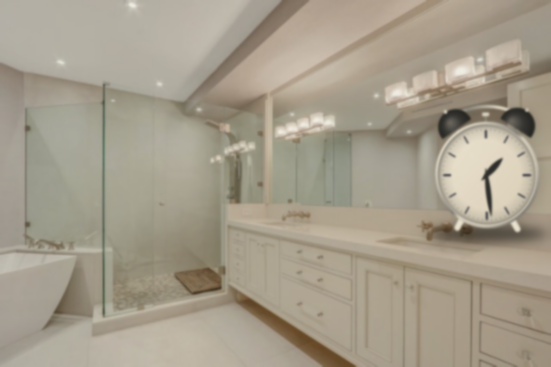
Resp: {"hour": 1, "minute": 29}
